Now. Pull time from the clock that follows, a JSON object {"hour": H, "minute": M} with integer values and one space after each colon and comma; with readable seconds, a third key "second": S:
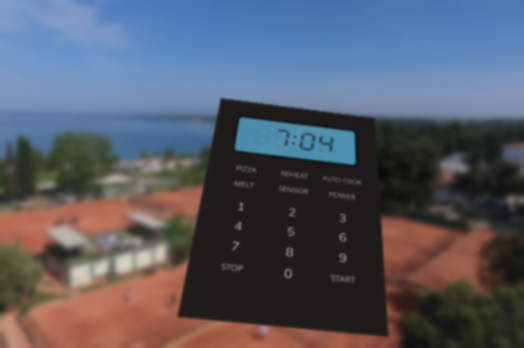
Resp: {"hour": 7, "minute": 4}
